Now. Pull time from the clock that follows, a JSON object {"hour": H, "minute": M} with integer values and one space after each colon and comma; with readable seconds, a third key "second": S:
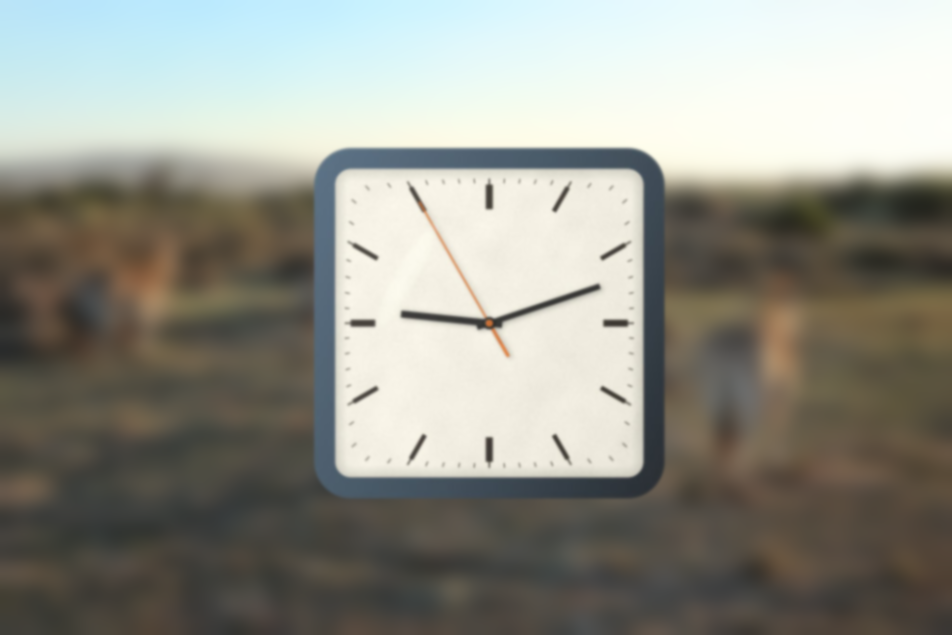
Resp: {"hour": 9, "minute": 11, "second": 55}
